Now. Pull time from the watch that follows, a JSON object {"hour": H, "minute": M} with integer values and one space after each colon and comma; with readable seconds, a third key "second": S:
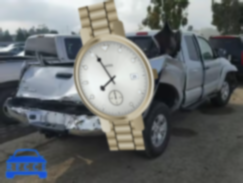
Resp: {"hour": 7, "minute": 56}
